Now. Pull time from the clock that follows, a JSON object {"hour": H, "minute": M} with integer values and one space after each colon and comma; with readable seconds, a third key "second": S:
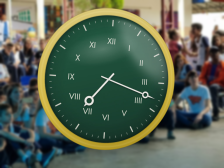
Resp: {"hour": 7, "minute": 18}
